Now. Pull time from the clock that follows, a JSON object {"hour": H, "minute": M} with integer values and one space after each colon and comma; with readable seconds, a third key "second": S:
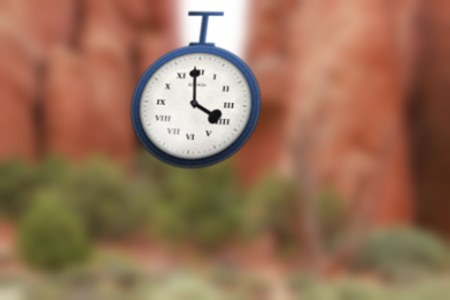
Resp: {"hour": 3, "minute": 59}
